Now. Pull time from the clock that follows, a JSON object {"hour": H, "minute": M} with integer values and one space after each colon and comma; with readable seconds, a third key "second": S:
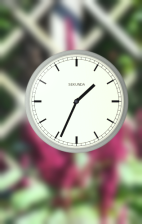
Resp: {"hour": 1, "minute": 34}
